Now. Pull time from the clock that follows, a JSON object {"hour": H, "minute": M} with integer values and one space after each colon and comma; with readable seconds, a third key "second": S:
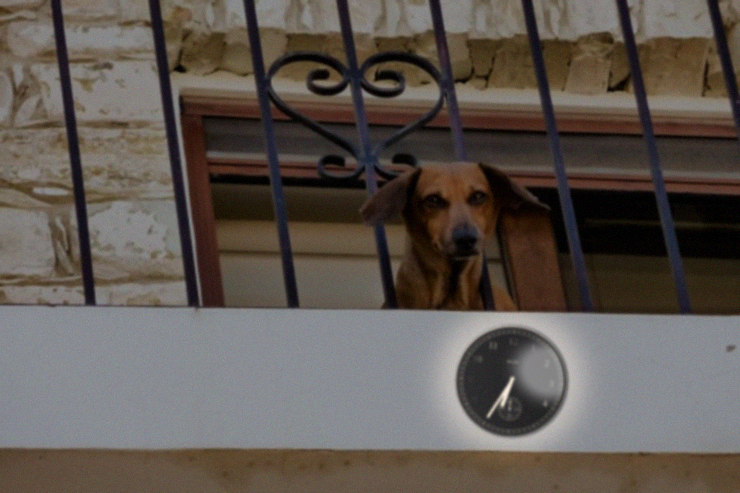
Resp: {"hour": 6, "minute": 35}
